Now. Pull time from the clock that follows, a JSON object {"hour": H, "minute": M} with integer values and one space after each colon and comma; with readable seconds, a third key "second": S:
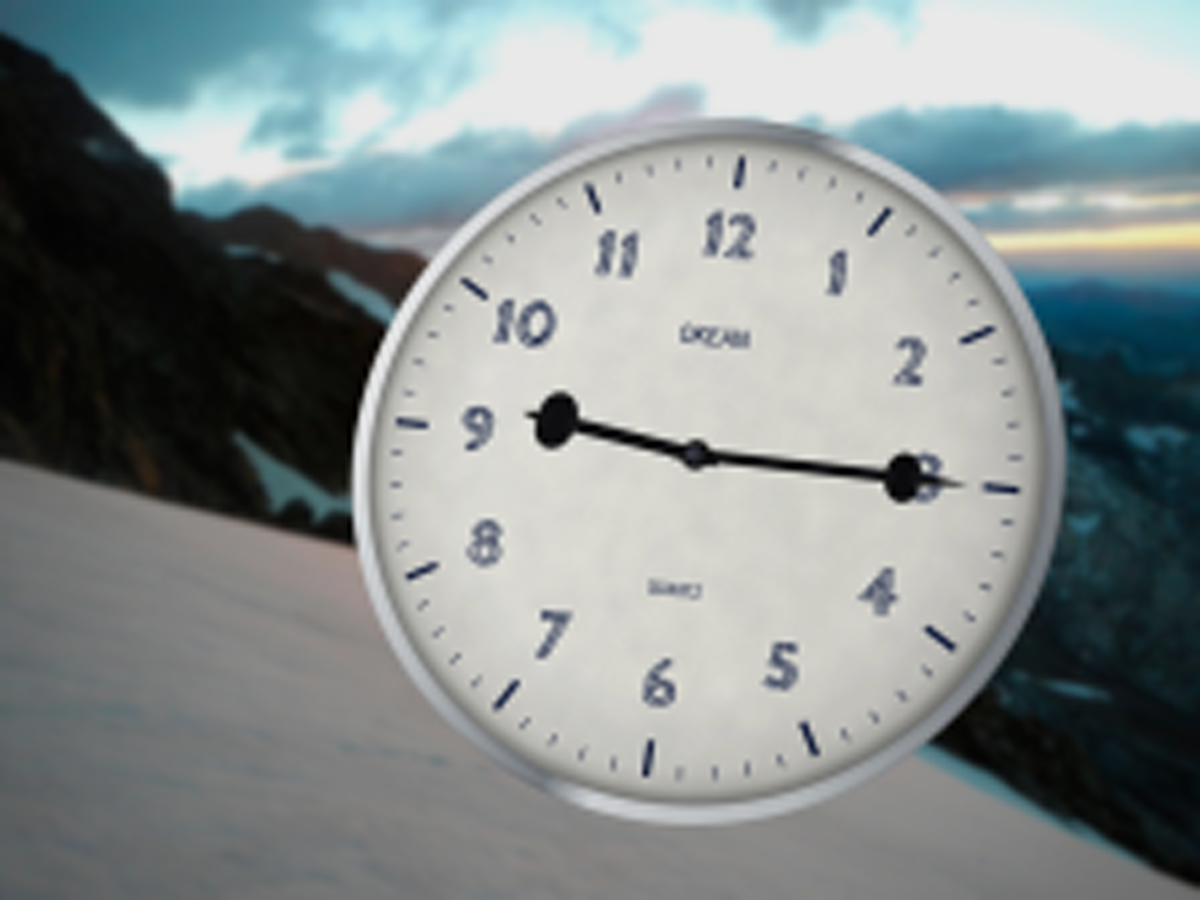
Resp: {"hour": 9, "minute": 15}
